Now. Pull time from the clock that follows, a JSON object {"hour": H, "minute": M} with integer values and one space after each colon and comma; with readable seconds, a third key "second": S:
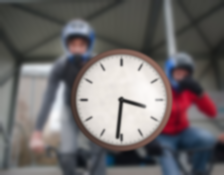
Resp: {"hour": 3, "minute": 31}
